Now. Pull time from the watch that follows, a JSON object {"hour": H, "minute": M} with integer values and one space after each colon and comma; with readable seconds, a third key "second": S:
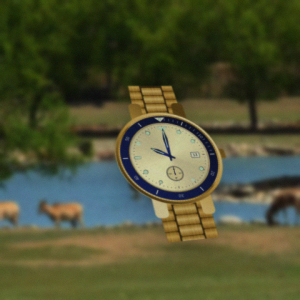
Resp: {"hour": 10, "minute": 0}
